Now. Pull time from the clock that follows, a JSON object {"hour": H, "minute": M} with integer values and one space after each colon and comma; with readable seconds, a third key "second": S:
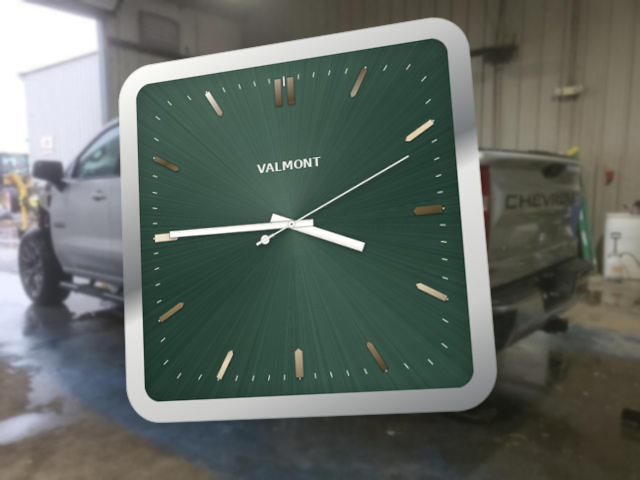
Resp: {"hour": 3, "minute": 45, "second": 11}
